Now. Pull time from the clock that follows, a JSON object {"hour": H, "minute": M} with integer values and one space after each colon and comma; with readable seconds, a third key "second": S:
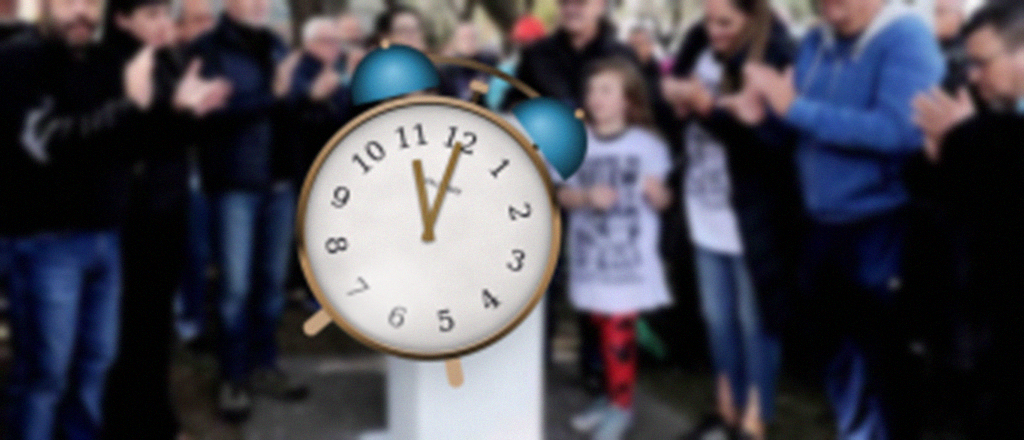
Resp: {"hour": 11, "minute": 0}
